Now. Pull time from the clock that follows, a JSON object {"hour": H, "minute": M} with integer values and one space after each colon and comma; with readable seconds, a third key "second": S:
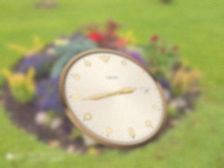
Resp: {"hour": 2, "minute": 44}
